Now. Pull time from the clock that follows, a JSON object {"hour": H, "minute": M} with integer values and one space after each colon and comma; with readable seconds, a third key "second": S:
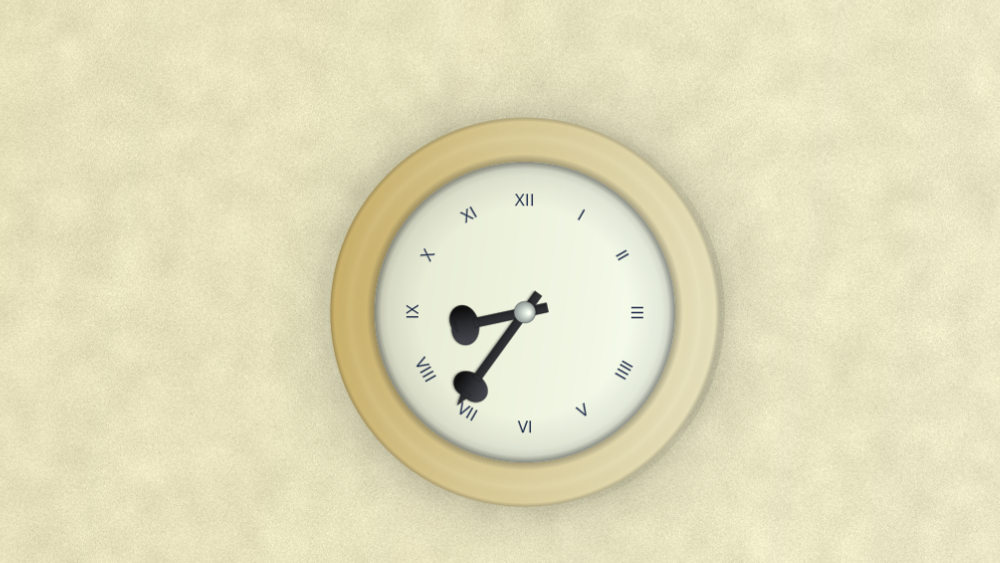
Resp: {"hour": 8, "minute": 36}
